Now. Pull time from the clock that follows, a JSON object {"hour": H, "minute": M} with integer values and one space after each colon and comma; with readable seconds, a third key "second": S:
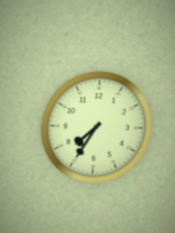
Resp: {"hour": 7, "minute": 35}
